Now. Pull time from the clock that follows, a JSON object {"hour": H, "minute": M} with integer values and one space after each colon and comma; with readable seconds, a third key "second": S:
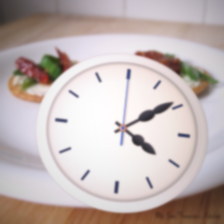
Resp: {"hour": 4, "minute": 9, "second": 0}
